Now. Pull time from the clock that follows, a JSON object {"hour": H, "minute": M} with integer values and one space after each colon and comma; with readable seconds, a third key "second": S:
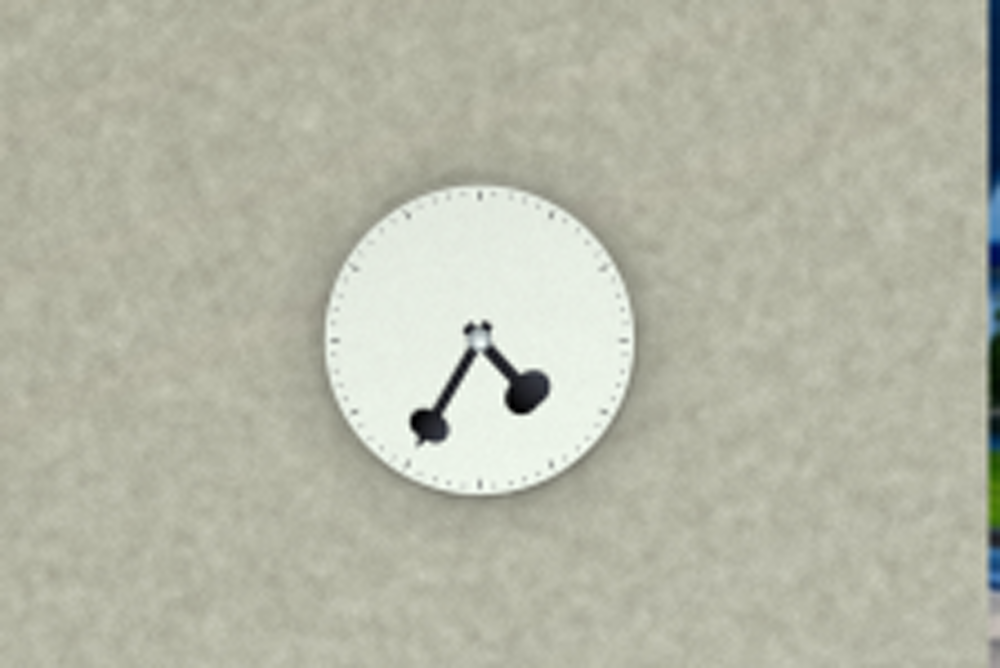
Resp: {"hour": 4, "minute": 35}
